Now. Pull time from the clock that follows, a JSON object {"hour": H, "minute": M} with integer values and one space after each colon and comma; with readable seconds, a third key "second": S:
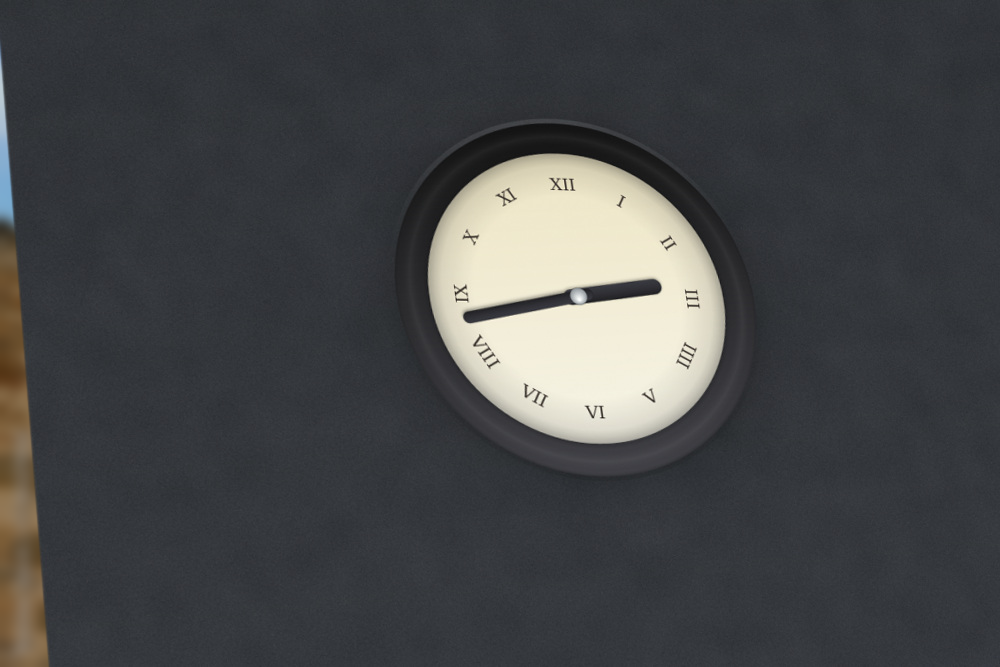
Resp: {"hour": 2, "minute": 43}
